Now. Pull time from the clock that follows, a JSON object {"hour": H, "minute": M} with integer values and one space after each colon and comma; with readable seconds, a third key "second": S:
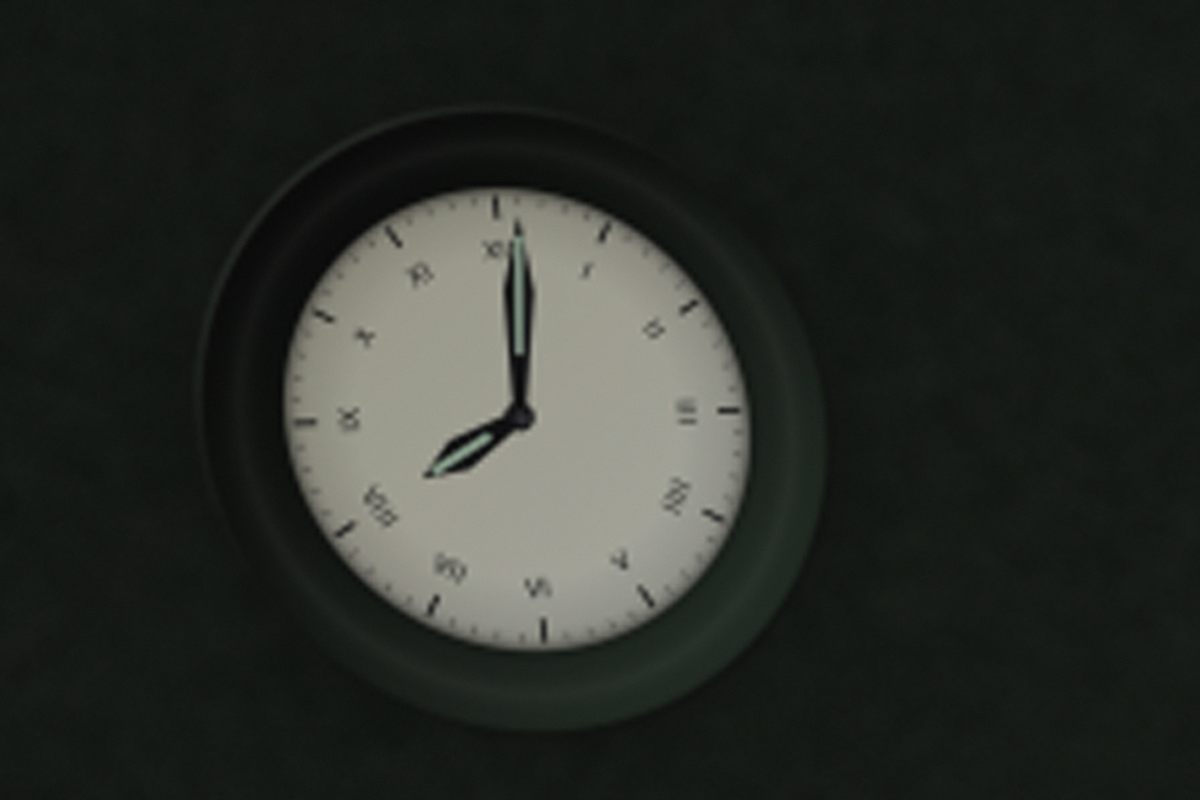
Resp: {"hour": 8, "minute": 1}
